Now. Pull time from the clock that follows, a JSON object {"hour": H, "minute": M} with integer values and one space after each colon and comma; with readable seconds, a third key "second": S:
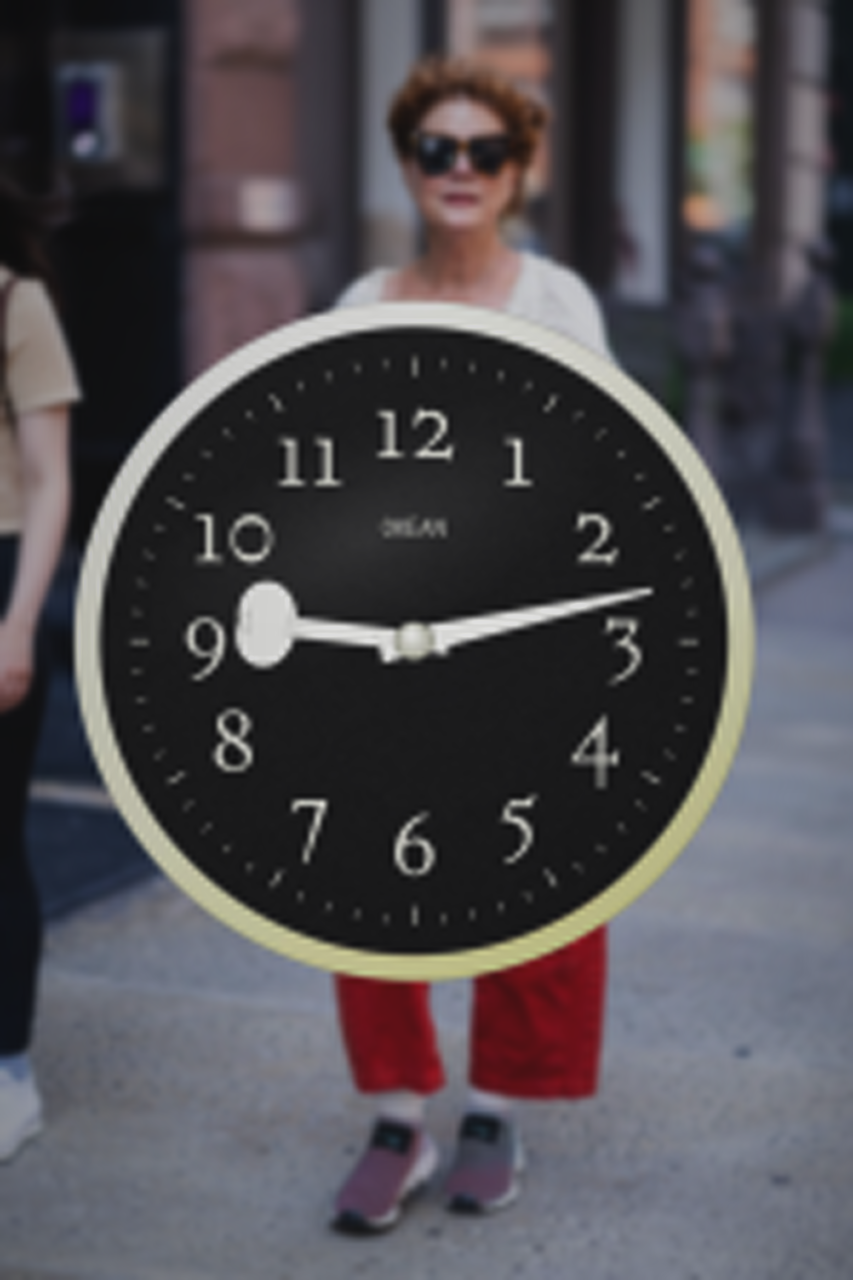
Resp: {"hour": 9, "minute": 13}
